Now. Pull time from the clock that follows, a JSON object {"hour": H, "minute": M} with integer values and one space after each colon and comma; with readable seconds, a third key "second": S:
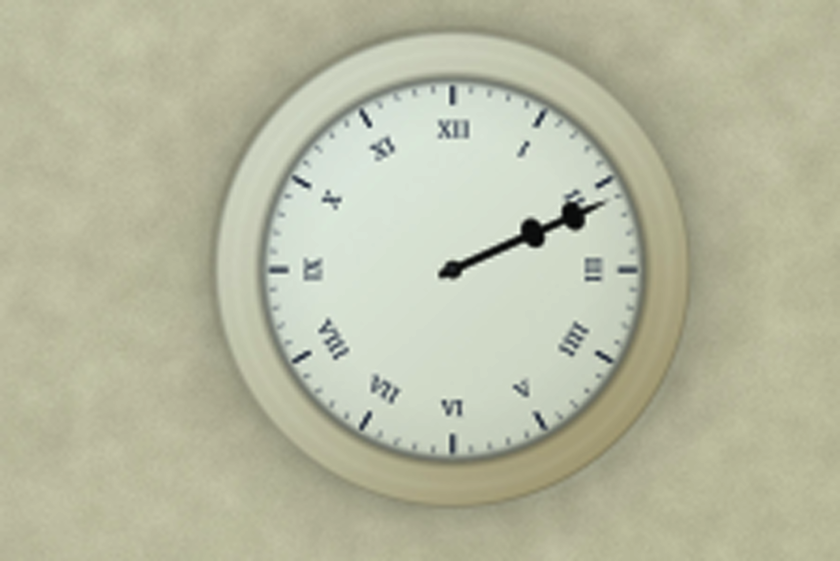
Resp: {"hour": 2, "minute": 11}
